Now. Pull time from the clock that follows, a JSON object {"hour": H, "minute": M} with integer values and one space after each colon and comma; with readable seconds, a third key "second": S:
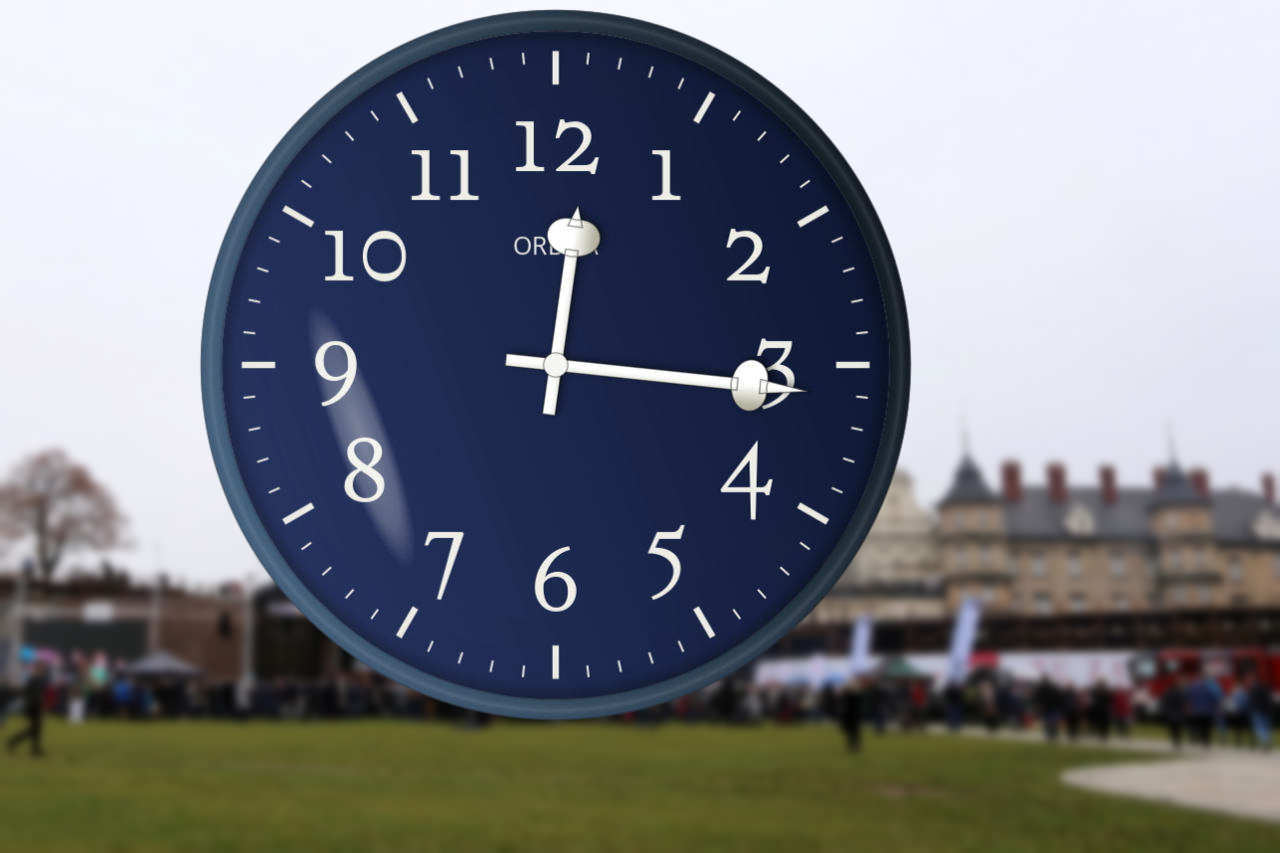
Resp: {"hour": 12, "minute": 16}
